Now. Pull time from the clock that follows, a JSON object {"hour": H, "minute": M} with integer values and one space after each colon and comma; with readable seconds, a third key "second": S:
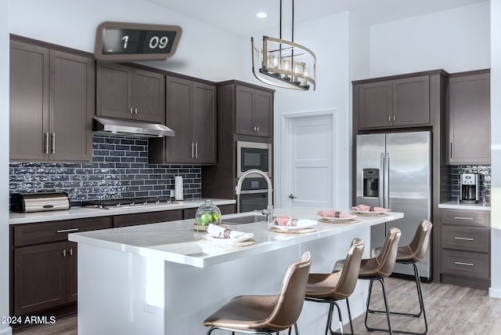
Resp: {"hour": 1, "minute": 9}
